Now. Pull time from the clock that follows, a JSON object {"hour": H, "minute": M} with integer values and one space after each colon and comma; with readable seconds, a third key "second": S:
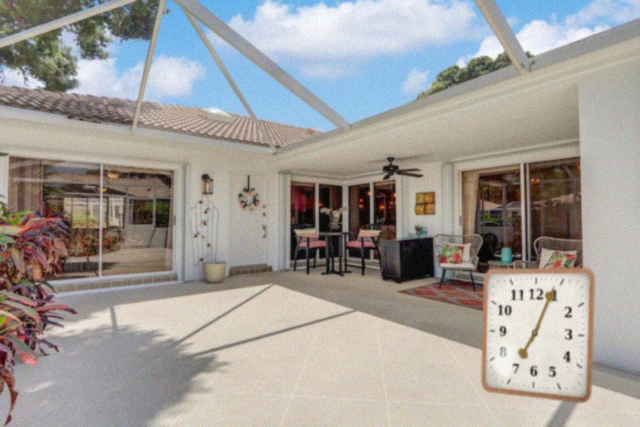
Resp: {"hour": 7, "minute": 4}
